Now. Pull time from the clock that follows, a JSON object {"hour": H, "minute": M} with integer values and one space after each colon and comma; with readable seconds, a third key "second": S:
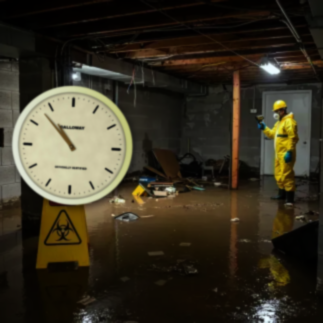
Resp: {"hour": 10, "minute": 53}
